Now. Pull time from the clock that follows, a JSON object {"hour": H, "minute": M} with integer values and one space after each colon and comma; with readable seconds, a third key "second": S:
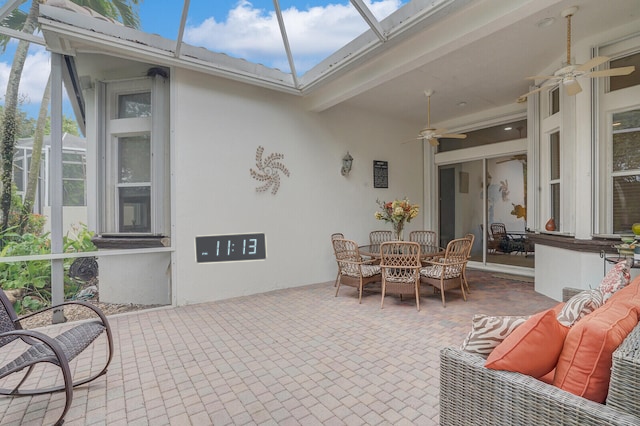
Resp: {"hour": 11, "minute": 13}
